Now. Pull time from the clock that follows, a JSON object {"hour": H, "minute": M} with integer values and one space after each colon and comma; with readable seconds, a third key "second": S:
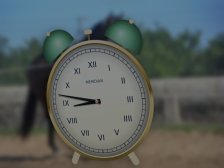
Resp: {"hour": 8, "minute": 47}
